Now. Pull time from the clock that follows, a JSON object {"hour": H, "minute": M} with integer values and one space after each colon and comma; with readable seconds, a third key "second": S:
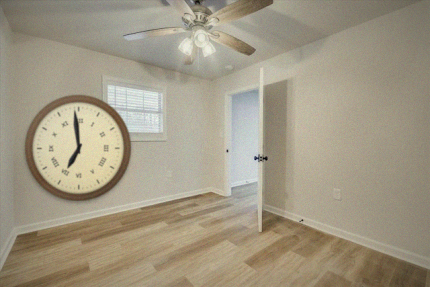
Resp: {"hour": 6, "minute": 59}
